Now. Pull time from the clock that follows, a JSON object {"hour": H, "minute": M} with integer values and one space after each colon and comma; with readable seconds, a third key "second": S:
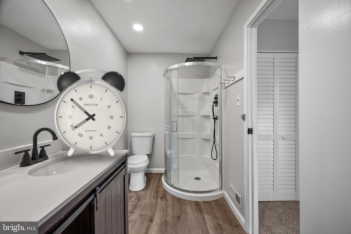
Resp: {"hour": 7, "minute": 52}
